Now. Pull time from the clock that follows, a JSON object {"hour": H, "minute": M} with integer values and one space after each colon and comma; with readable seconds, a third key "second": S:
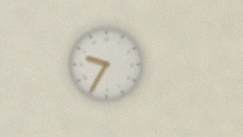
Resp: {"hour": 9, "minute": 35}
